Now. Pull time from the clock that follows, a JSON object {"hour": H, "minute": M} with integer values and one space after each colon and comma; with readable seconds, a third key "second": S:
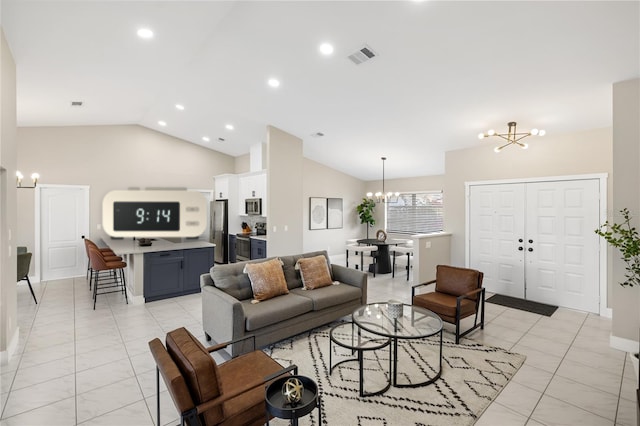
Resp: {"hour": 9, "minute": 14}
